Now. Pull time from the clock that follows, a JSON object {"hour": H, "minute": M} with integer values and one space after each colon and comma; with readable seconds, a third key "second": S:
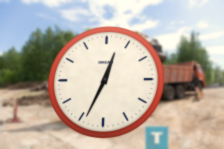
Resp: {"hour": 12, "minute": 34}
